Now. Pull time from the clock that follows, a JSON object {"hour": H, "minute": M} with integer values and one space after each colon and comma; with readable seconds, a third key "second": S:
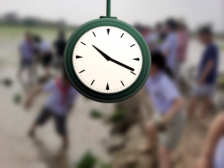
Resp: {"hour": 10, "minute": 19}
